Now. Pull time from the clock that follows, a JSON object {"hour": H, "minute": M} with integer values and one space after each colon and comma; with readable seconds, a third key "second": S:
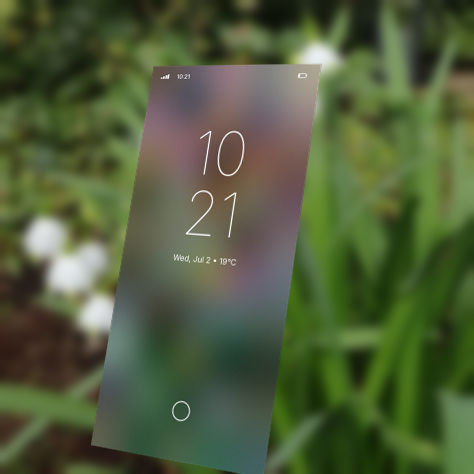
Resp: {"hour": 10, "minute": 21}
